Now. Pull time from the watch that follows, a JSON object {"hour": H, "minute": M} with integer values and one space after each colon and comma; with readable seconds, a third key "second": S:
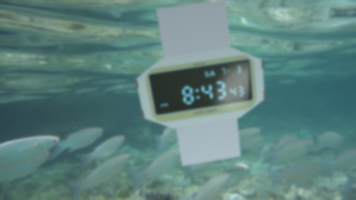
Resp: {"hour": 8, "minute": 43}
